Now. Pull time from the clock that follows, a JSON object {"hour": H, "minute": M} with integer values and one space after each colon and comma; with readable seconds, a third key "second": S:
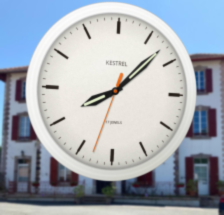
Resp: {"hour": 8, "minute": 7, "second": 33}
